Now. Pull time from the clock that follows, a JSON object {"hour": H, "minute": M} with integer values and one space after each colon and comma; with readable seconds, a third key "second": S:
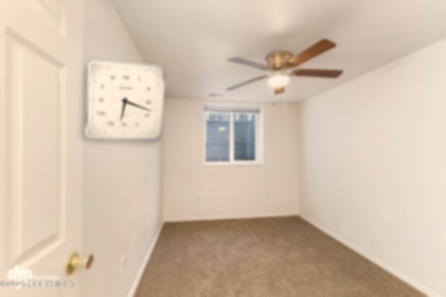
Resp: {"hour": 6, "minute": 18}
